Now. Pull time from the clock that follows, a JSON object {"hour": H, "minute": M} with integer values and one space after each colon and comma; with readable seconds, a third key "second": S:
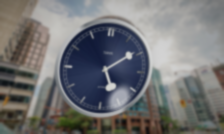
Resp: {"hour": 5, "minute": 9}
